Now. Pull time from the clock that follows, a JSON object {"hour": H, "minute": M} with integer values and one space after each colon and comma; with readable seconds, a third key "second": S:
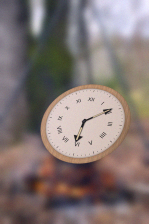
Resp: {"hour": 6, "minute": 9}
